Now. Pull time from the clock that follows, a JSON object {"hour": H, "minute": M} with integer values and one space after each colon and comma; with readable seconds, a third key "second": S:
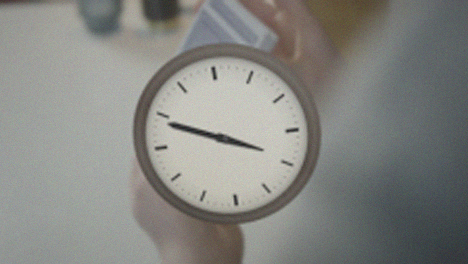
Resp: {"hour": 3, "minute": 49}
